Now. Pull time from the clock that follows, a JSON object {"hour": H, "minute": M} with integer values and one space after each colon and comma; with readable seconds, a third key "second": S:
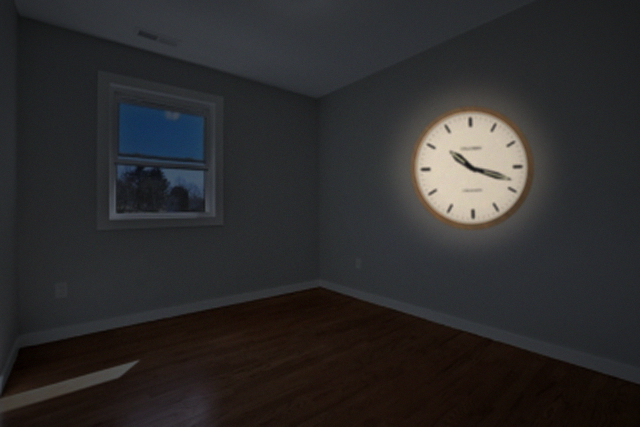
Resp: {"hour": 10, "minute": 18}
